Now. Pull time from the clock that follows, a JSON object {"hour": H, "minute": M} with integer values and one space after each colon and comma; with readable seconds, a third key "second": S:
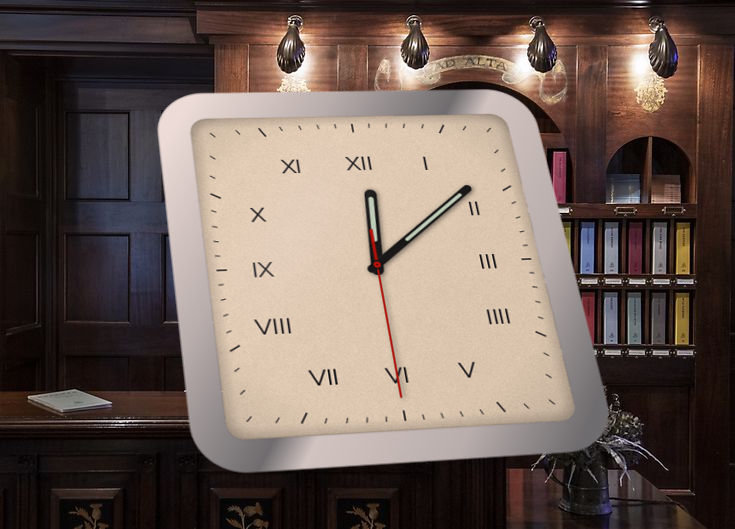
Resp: {"hour": 12, "minute": 8, "second": 30}
